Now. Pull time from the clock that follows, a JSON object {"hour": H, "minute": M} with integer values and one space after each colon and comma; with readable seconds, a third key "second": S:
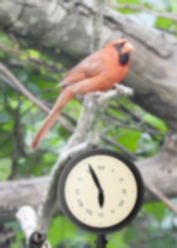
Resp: {"hour": 5, "minute": 56}
